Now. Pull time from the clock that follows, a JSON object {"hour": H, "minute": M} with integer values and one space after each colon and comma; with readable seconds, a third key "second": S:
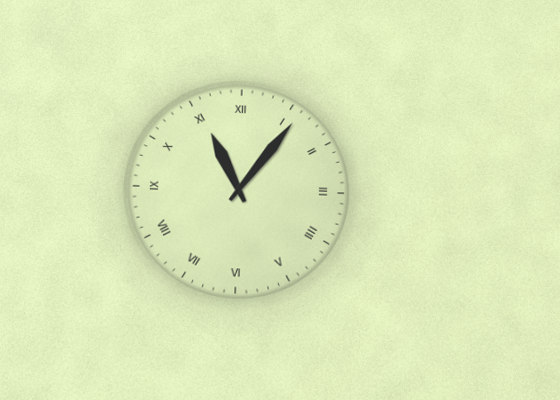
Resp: {"hour": 11, "minute": 6}
